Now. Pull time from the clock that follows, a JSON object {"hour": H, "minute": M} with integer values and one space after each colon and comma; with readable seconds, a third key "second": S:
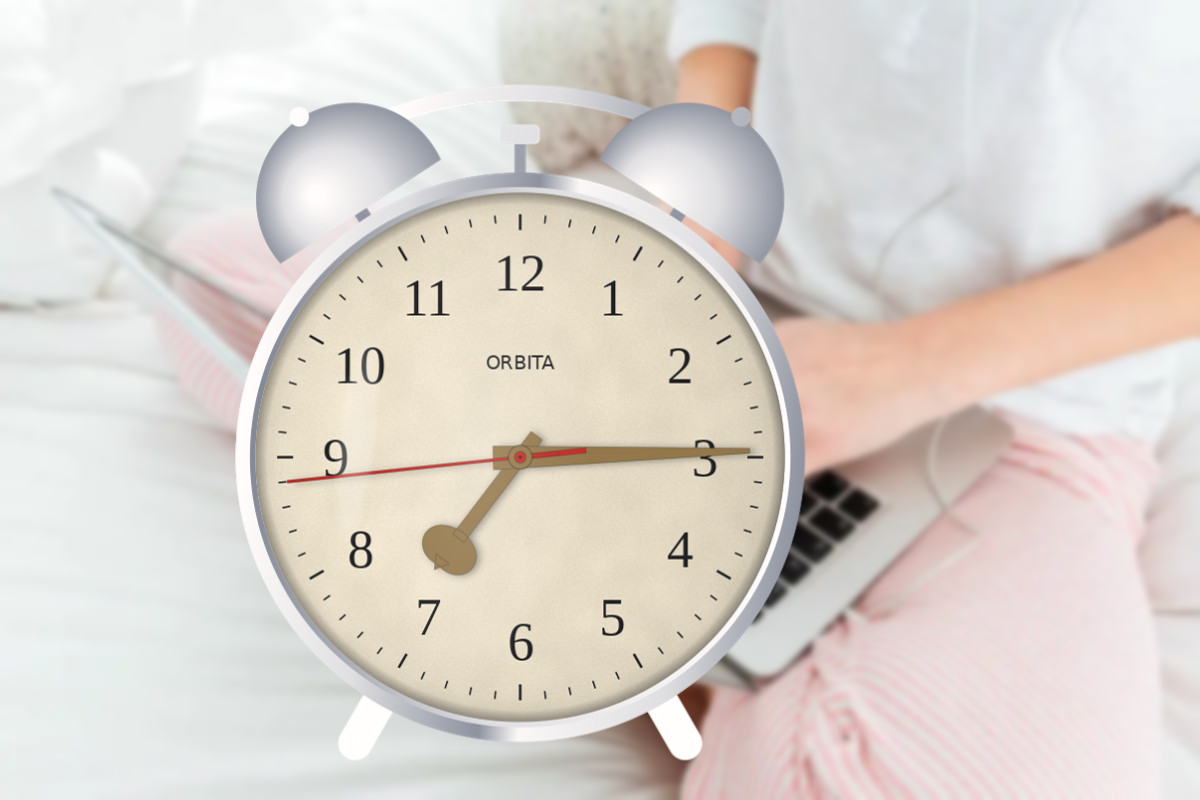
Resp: {"hour": 7, "minute": 14, "second": 44}
